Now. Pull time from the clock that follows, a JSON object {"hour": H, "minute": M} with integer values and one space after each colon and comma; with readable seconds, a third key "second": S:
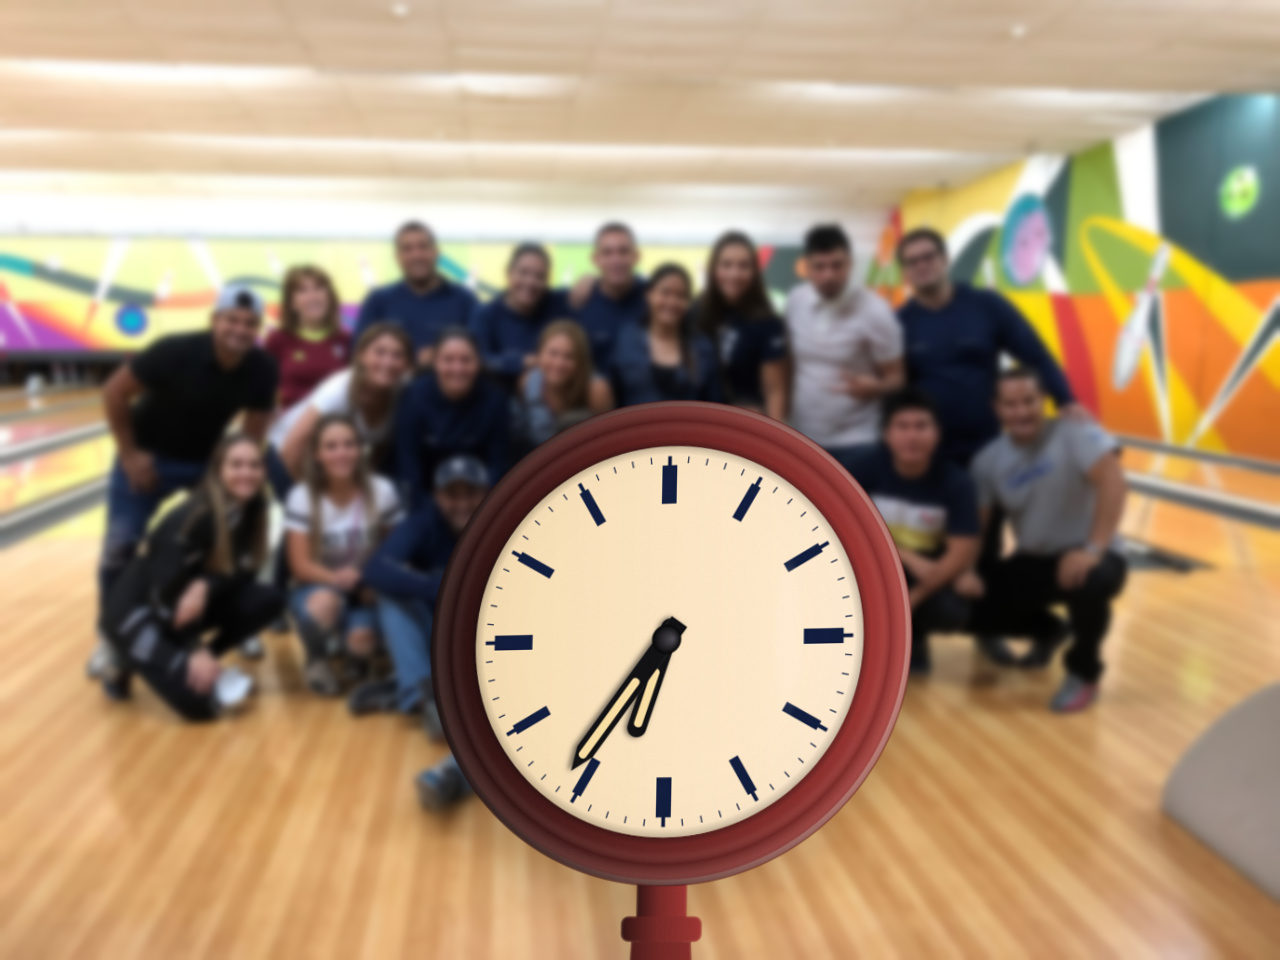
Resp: {"hour": 6, "minute": 36}
